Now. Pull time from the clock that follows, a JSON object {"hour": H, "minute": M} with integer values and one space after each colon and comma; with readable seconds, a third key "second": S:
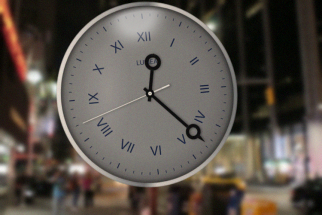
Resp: {"hour": 12, "minute": 22, "second": 42}
